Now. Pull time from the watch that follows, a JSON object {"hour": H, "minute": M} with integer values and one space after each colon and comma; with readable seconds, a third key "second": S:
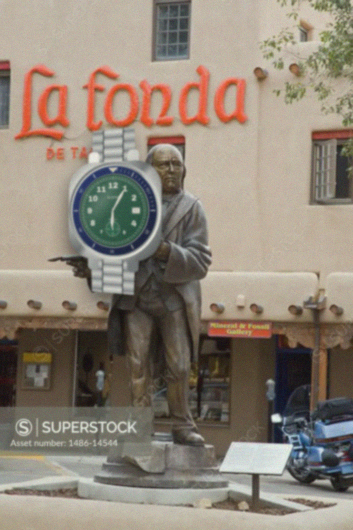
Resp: {"hour": 6, "minute": 5}
